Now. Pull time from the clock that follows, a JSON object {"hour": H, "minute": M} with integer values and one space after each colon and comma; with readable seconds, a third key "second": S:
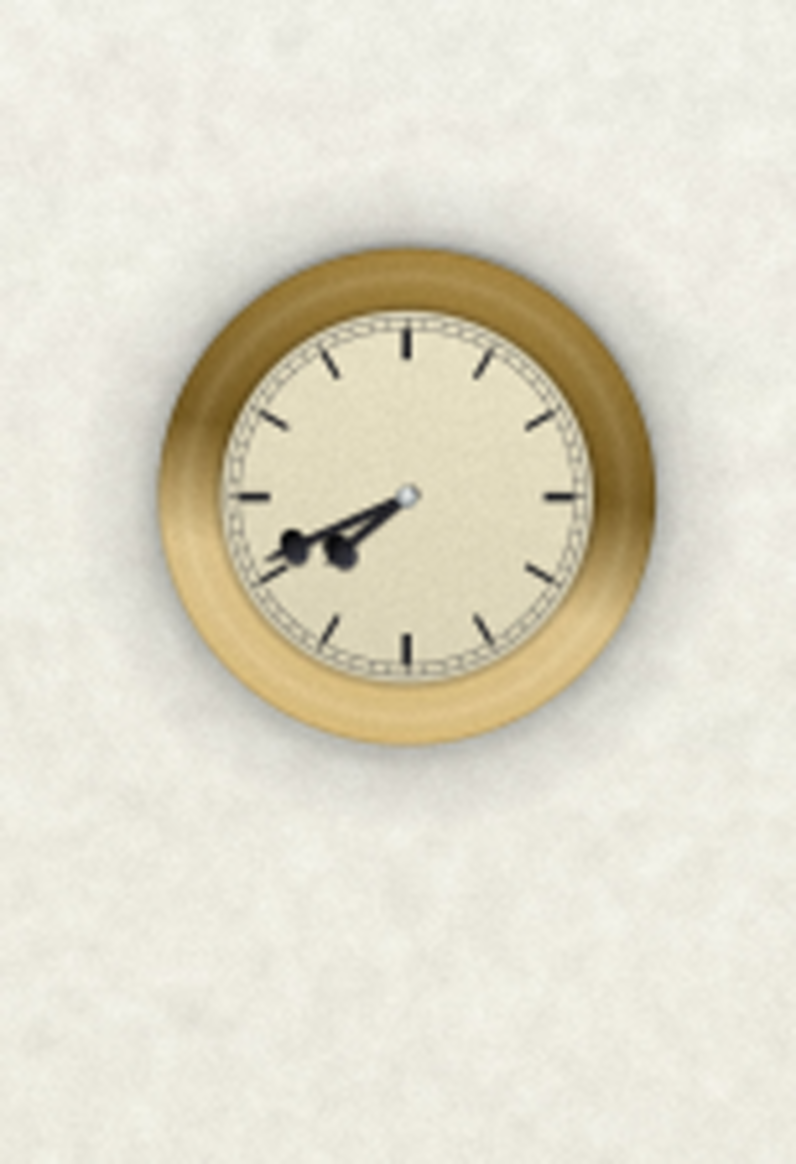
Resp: {"hour": 7, "minute": 41}
